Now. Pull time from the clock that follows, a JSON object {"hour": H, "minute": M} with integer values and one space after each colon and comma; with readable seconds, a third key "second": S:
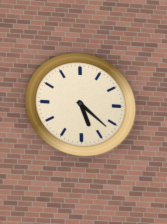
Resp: {"hour": 5, "minute": 22}
